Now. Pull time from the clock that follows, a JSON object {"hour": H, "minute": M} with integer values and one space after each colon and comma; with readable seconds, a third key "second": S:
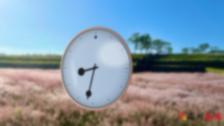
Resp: {"hour": 8, "minute": 32}
